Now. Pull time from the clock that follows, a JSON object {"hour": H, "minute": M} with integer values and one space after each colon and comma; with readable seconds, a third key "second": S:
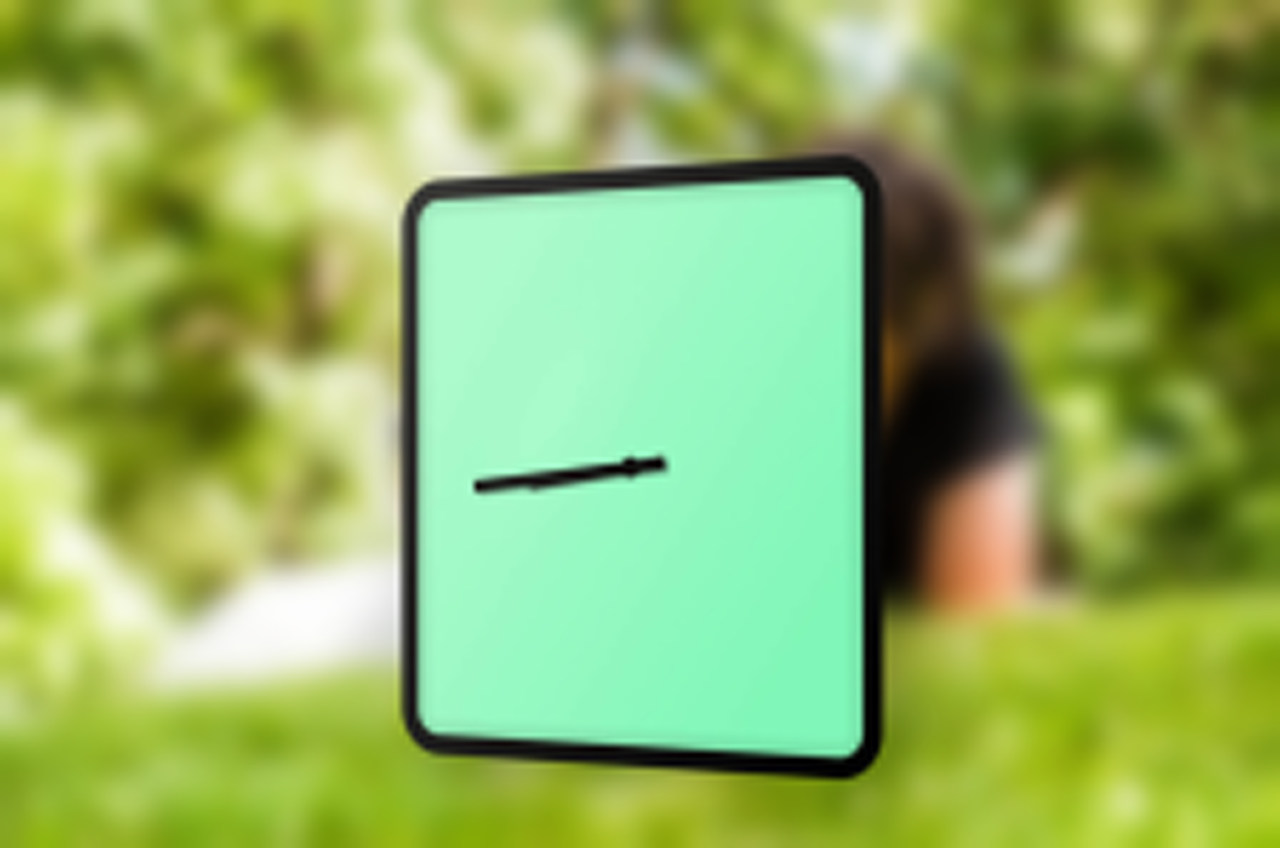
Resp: {"hour": 8, "minute": 44}
